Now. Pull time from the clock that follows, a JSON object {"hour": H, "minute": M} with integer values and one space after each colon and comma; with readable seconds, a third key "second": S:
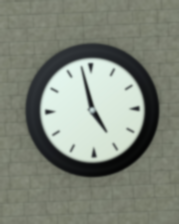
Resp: {"hour": 4, "minute": 58}
